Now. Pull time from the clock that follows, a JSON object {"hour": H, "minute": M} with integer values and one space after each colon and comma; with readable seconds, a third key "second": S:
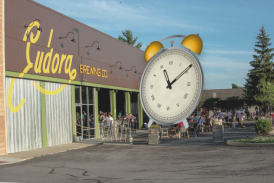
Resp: {"hour": 11, "minute": 9}
